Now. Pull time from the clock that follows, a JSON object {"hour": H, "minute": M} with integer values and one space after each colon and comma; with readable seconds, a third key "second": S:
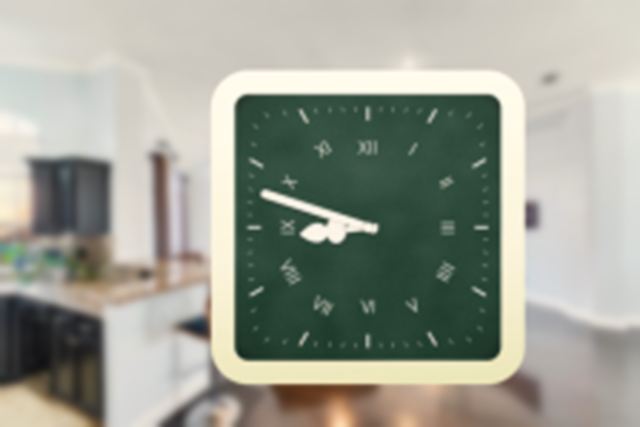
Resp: {"hour": 8, "minute": 48}
